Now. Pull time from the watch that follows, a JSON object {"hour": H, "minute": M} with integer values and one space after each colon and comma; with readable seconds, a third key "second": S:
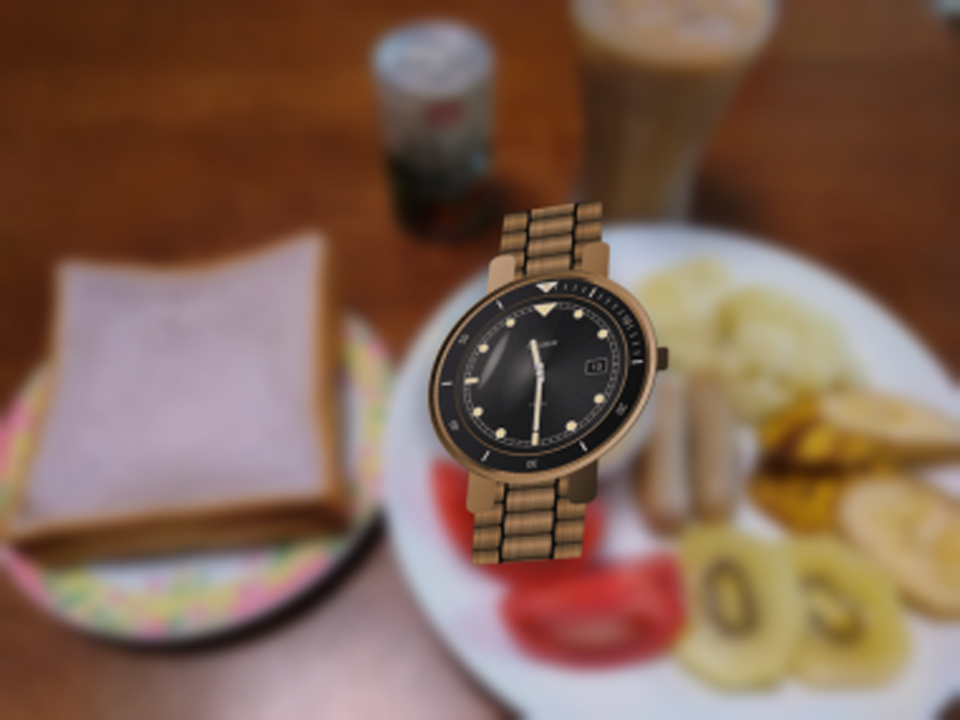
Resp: {"hour": 11, "minute": 30}
